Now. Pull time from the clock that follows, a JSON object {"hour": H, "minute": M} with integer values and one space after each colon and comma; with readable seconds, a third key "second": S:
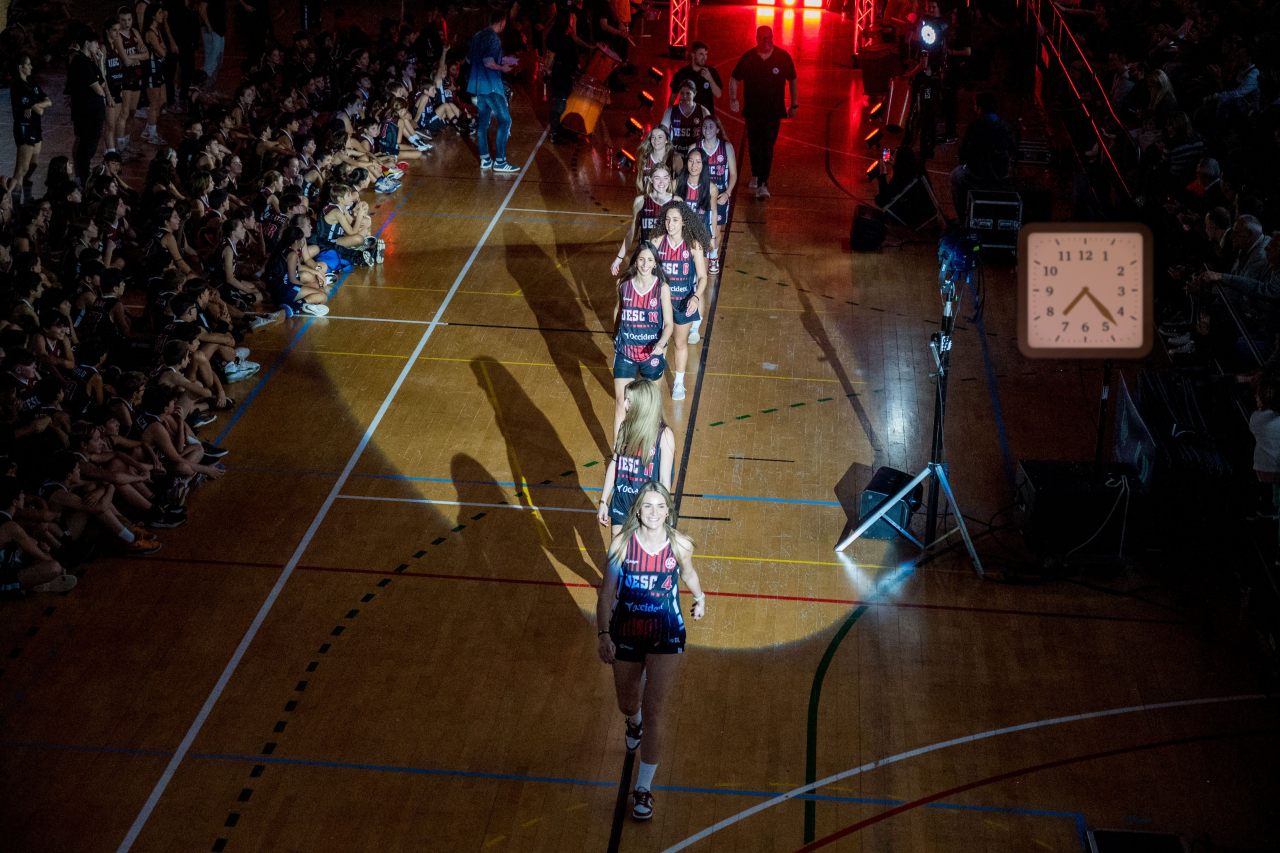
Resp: {"hour": 7, "minute": 23}
